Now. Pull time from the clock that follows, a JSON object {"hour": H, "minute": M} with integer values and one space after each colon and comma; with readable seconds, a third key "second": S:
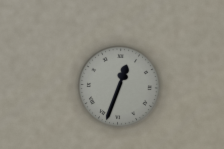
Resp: {"hour": 12, "minute": 33}
